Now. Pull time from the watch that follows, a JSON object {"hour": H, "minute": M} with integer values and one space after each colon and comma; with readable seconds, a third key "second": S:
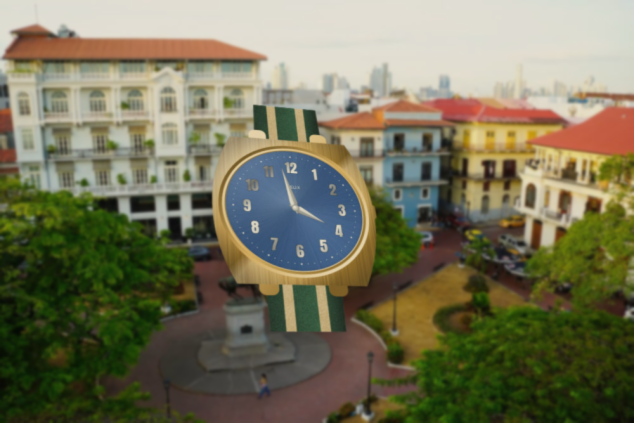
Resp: {"hour": 3, "minute": 58}
